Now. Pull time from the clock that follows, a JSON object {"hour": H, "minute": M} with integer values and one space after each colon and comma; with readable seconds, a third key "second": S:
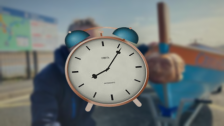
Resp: {"hour": 8, "minute": 6}
